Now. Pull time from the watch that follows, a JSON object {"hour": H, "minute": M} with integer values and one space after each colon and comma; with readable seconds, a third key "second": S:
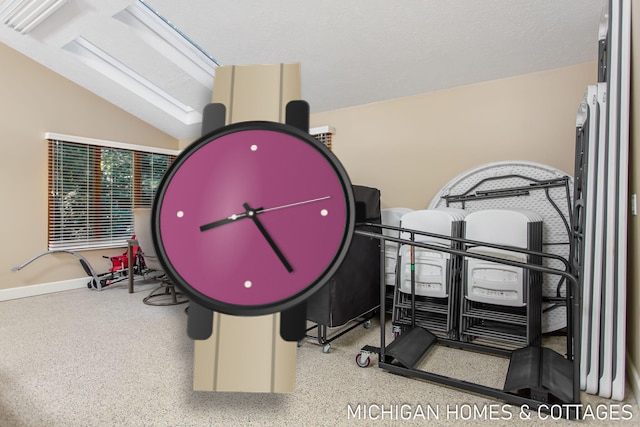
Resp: {"hour": 8, "minute": 24, "second": 13}
